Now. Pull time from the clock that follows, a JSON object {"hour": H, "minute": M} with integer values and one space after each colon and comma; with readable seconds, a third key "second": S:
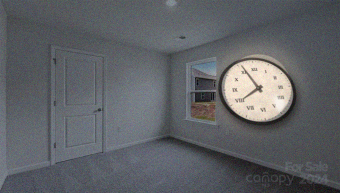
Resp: {"hour": 7, "minute": 56}
